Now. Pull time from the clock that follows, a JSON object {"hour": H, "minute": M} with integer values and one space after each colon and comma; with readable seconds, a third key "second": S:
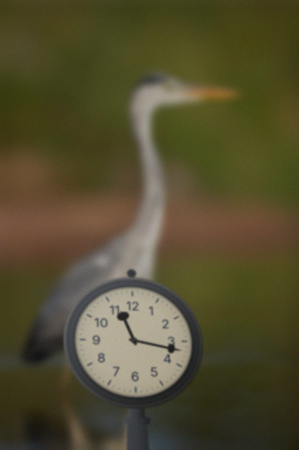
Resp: {"hour": 11, "minute": 17}
